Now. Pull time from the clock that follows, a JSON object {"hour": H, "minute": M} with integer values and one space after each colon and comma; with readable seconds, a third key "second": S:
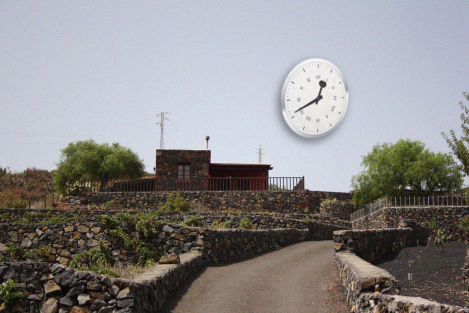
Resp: {"hour": 12, "minute": 41}
